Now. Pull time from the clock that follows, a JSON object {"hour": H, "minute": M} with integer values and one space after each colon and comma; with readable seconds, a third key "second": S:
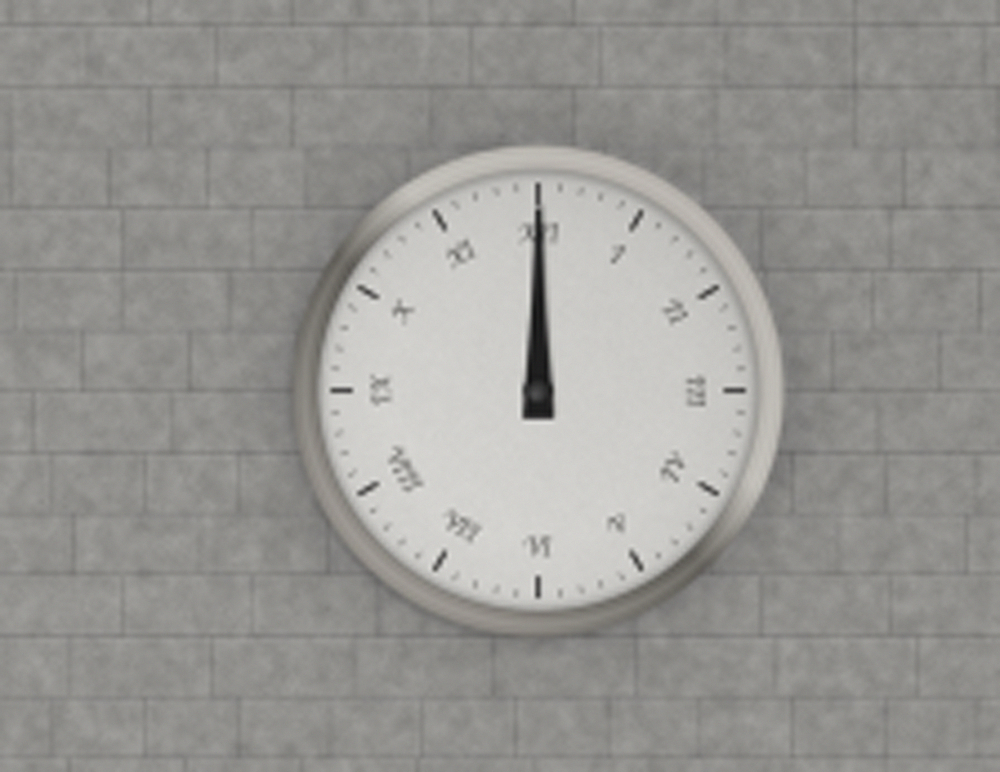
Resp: {"hour": 12, "minute": 0}
